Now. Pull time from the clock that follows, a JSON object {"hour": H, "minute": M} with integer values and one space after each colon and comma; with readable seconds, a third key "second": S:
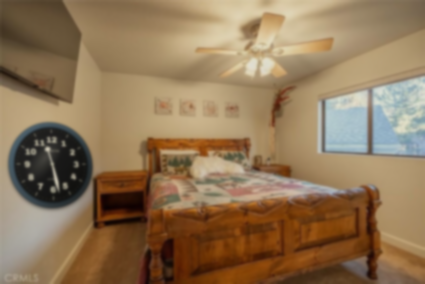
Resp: {"hour": 11, "minute": 28}
